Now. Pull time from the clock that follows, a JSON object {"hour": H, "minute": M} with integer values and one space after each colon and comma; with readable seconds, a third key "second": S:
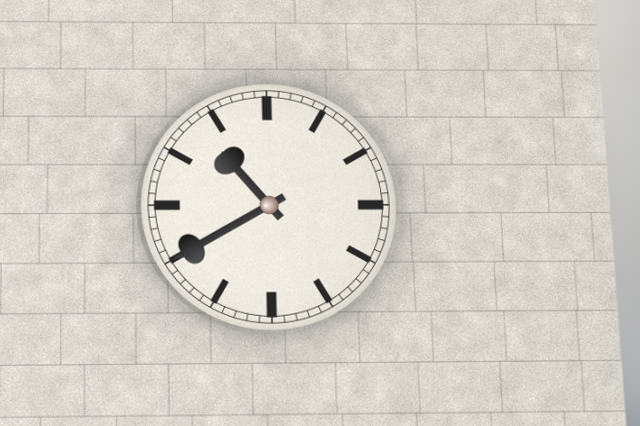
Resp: {"hour": 10, "minute": 40}
